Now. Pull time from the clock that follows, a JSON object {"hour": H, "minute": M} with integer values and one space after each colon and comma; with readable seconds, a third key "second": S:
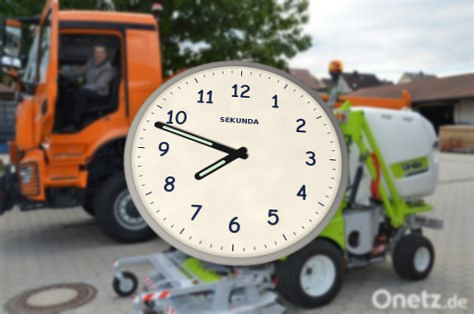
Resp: {"hour": 7, "minute": 48}
